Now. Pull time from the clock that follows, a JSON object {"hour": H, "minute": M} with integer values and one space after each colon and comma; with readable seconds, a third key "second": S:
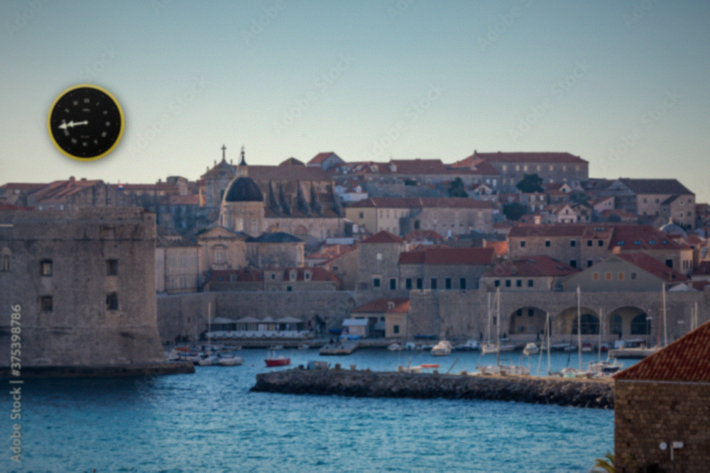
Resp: {"hour": 8, "minute": 43}
